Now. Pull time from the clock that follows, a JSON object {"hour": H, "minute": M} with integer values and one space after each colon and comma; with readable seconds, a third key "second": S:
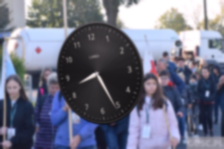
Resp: {"hour": 8, "minute": 26}
